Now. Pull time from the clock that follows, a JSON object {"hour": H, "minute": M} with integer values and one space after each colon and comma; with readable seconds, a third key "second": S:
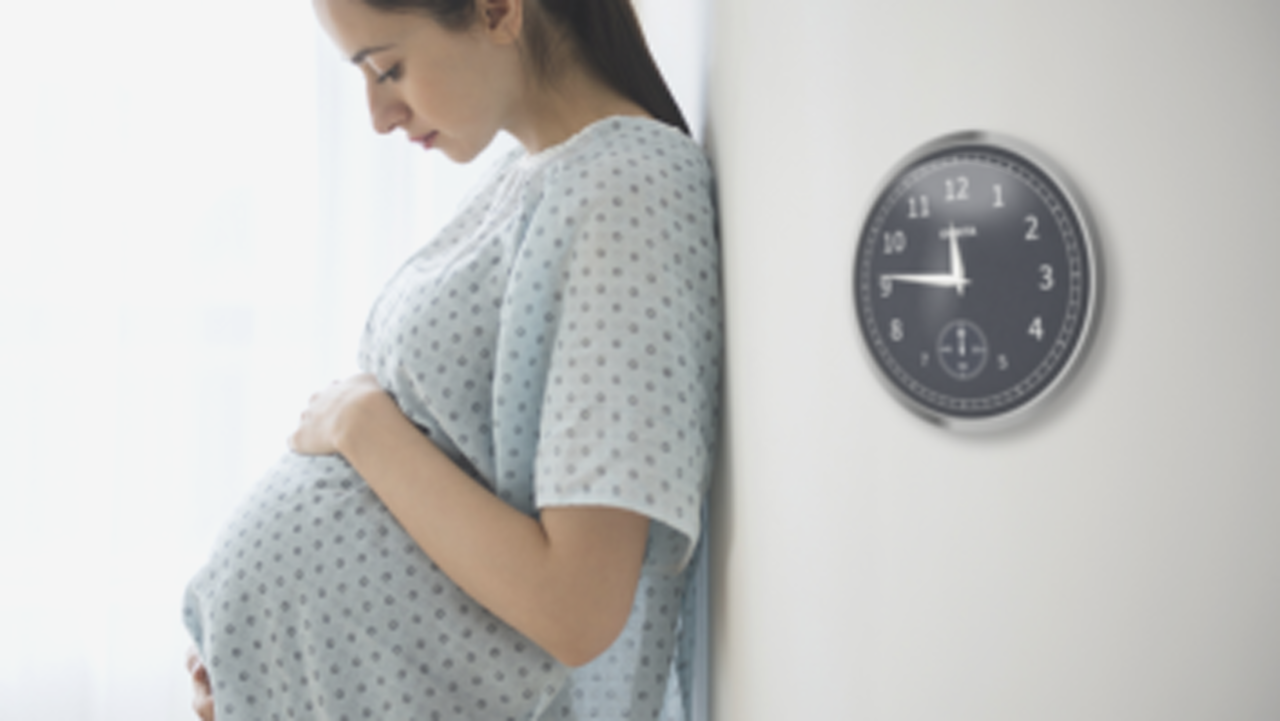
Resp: {"hour": 11, "minute": 46}
